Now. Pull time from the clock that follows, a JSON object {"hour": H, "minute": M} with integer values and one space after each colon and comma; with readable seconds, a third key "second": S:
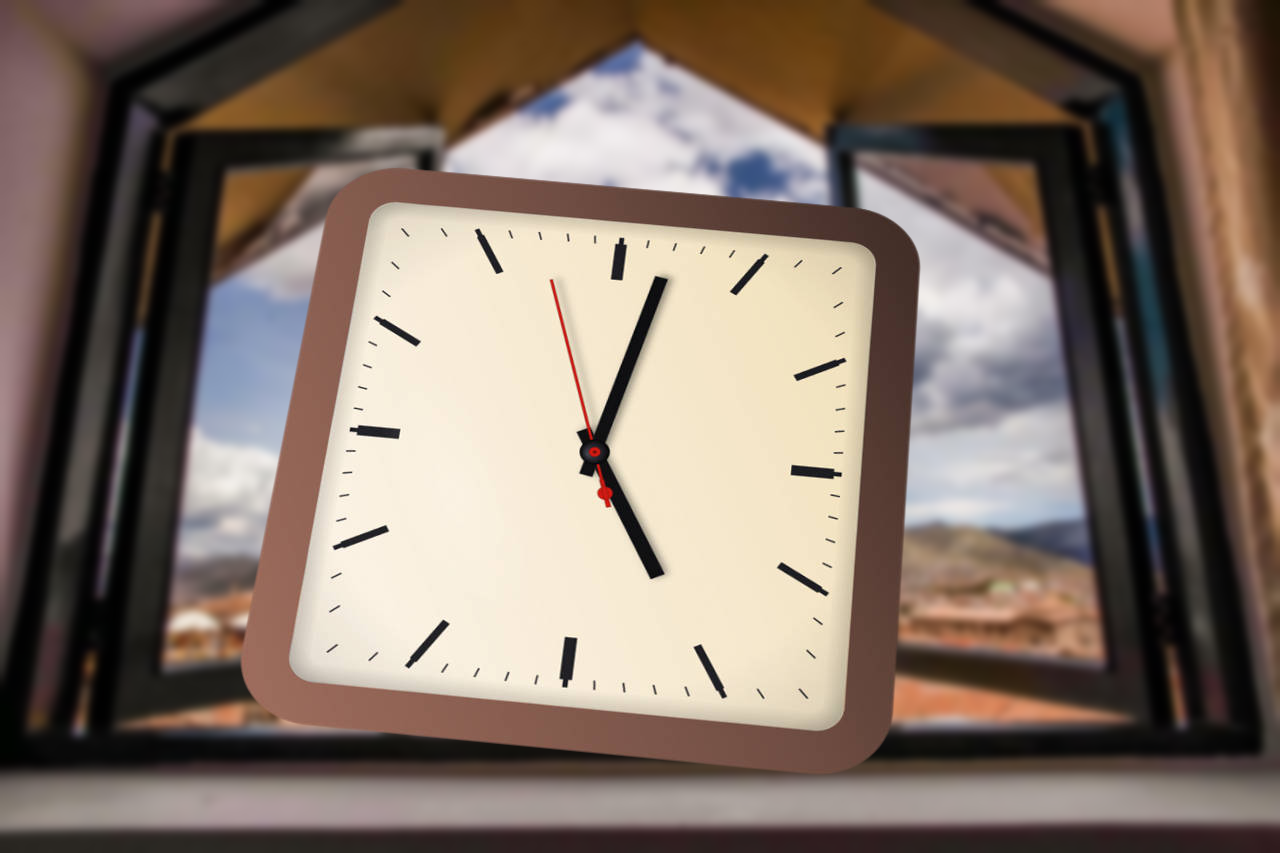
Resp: {"hour": 5, "minute": 1, "second": 57}
